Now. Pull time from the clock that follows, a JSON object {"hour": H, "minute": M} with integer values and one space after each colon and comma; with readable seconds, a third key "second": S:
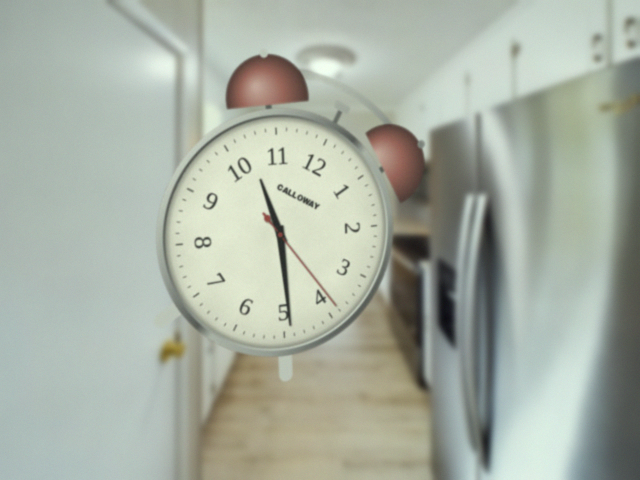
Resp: {"hour": 10, "minute": 24, "second": 19}
